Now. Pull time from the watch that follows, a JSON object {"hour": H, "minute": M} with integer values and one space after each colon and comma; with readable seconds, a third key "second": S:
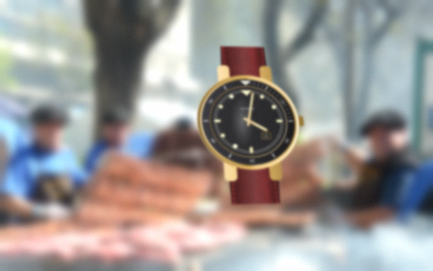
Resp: {"hour": 4, "minute": 2}
